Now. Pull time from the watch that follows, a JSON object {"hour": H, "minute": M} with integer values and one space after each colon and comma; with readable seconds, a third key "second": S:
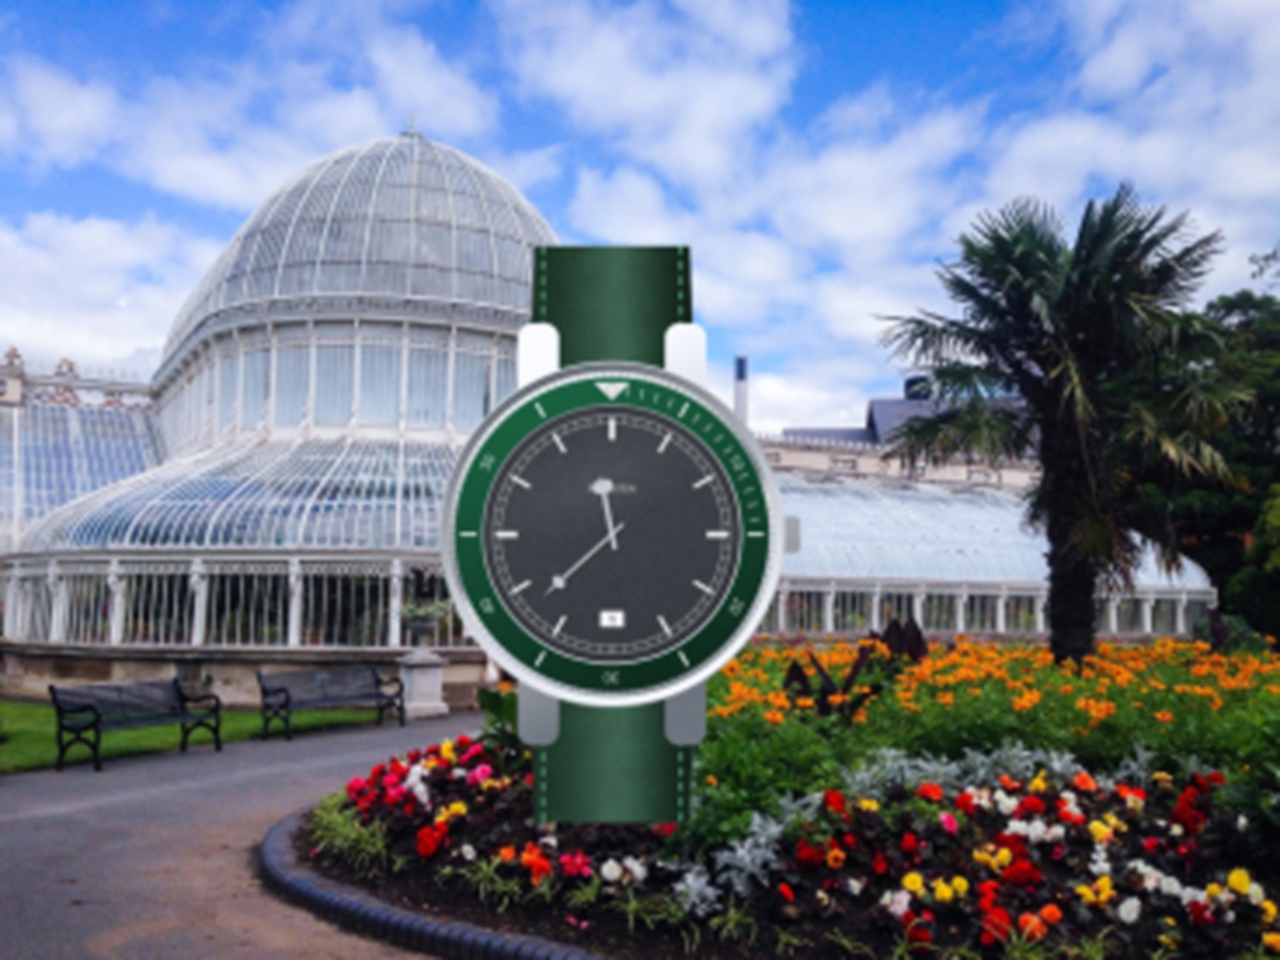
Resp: {"hour": 11, "minute": 38}
